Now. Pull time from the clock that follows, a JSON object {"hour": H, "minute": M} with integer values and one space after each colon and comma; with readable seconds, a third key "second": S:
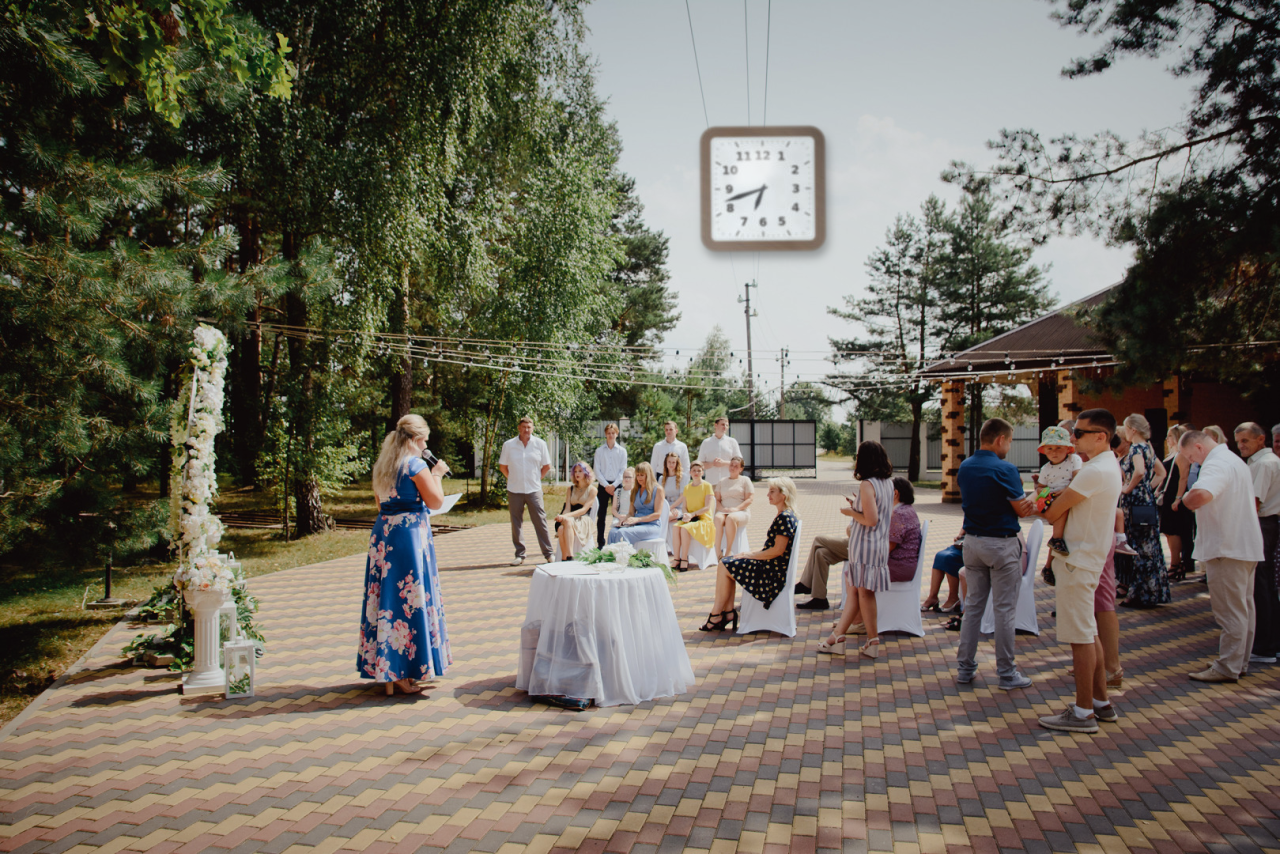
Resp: {"hour": 6, "minute": 42}
